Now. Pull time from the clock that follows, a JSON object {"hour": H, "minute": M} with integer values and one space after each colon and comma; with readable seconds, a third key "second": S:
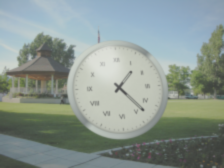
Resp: {"hour": 1, "minute": 23}
